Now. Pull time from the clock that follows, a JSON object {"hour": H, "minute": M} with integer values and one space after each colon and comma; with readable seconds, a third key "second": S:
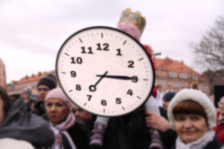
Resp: {"hour": 7, "minute": 15}
